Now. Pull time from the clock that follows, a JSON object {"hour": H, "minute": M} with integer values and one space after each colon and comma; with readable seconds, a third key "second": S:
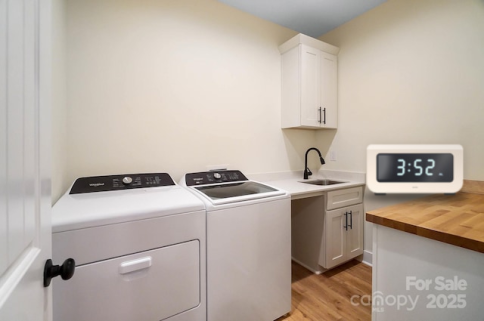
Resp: {"hour": 3, "minute": 52}
